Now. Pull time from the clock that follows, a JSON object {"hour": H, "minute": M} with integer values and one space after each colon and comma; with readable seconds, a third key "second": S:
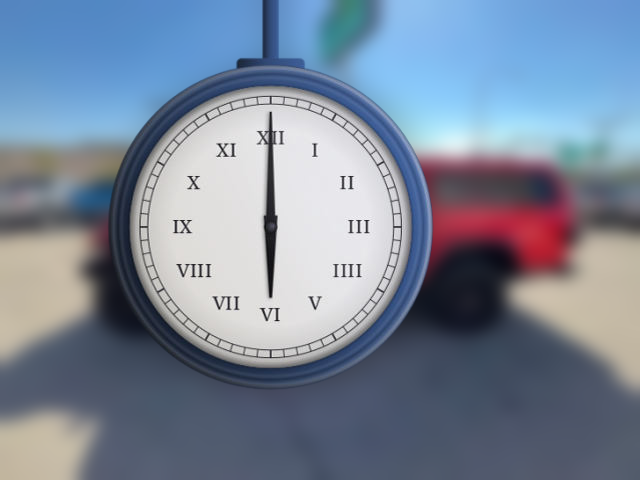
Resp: {"hour": 6, "minute": 0}
